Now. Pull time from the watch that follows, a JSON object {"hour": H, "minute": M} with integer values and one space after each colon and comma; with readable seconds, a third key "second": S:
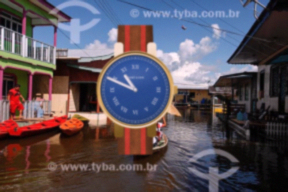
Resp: {"hour": 10, "minute": 49}
